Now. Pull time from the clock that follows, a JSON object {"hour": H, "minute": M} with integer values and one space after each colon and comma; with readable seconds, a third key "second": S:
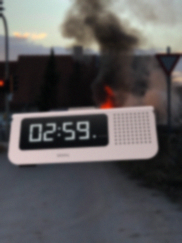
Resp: {"hour": 2, "minute": 59}
